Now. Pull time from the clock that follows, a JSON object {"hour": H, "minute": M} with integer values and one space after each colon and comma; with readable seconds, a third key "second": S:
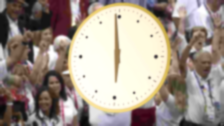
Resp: {"hour": 5, "minute": 59}
